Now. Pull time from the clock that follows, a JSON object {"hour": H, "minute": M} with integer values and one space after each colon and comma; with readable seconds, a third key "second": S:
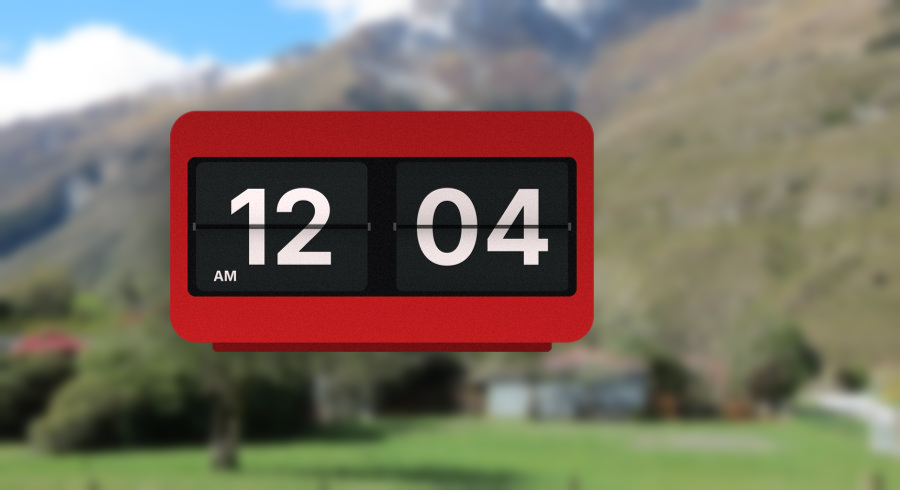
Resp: {"hour": 12, "minute": 4}
